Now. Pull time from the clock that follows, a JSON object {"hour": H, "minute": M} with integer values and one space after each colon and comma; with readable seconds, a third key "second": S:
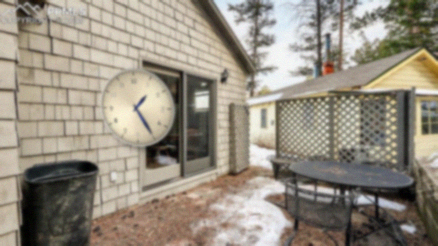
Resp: {"hour": 1, "minute": 25}
